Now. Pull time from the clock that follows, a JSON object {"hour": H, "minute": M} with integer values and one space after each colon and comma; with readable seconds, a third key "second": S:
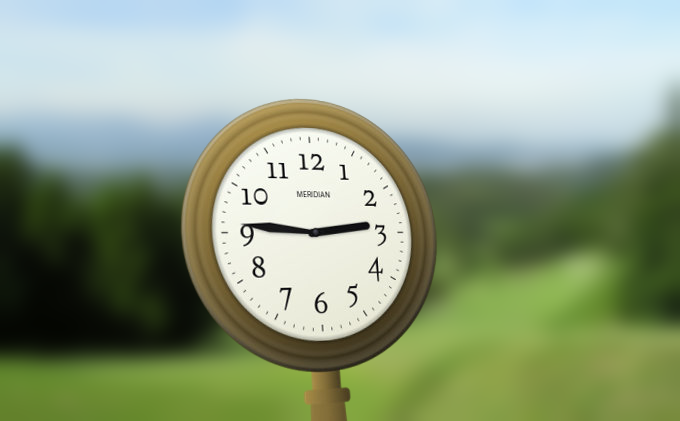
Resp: {"hour": 2, "minute": 46}
